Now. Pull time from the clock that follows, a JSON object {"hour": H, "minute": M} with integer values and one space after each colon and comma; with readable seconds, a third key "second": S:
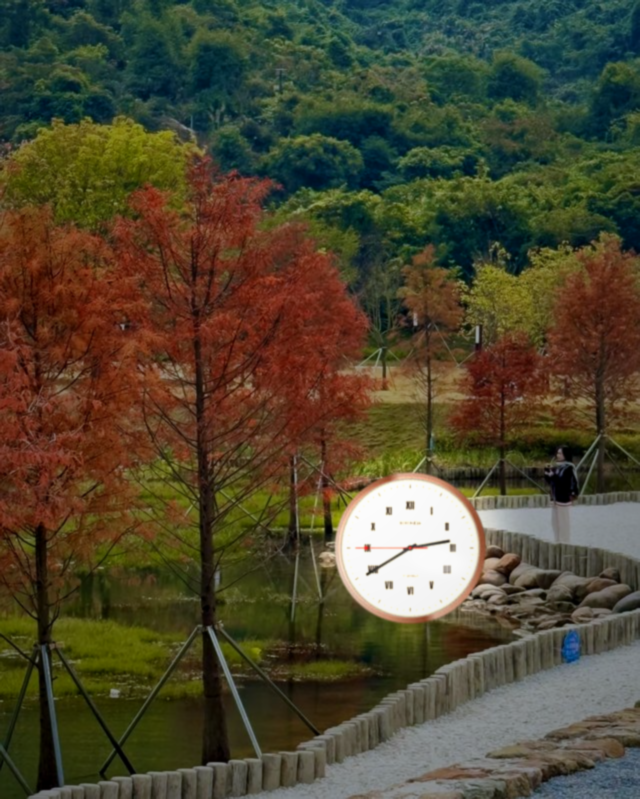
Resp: {"hour": 2, "minute": 39, "second": 45}
